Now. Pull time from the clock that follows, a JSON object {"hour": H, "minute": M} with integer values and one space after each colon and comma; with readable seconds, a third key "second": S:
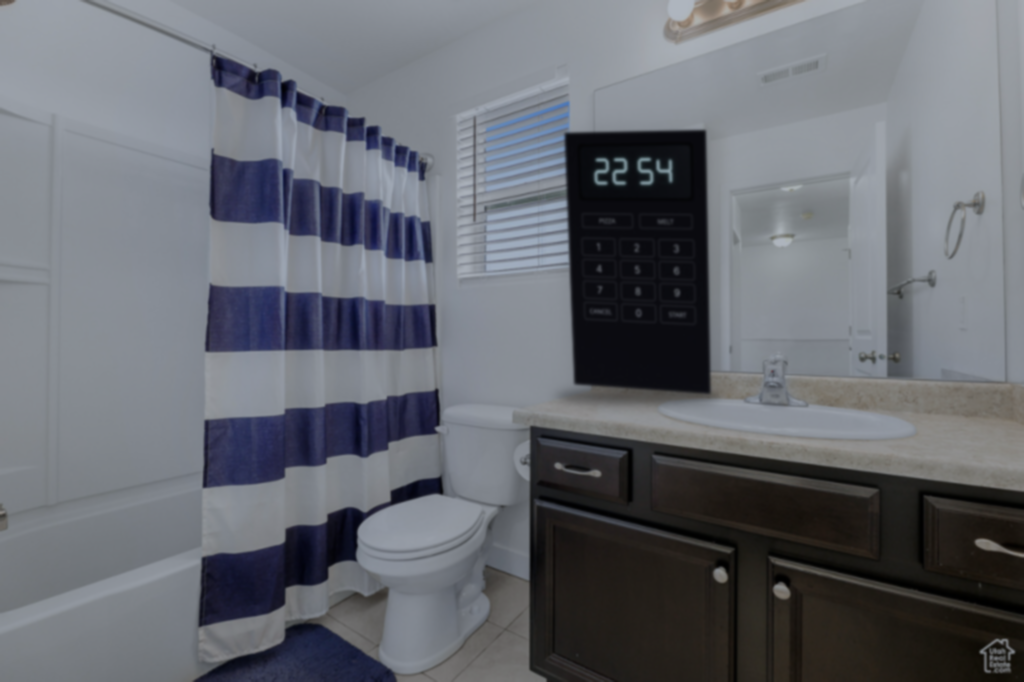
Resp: {"hour": 22, "minute": 54}
